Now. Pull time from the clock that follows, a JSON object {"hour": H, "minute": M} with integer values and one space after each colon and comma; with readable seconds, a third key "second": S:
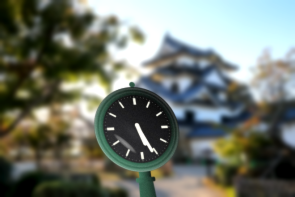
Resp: {"hour": 5, "minute": 26}
